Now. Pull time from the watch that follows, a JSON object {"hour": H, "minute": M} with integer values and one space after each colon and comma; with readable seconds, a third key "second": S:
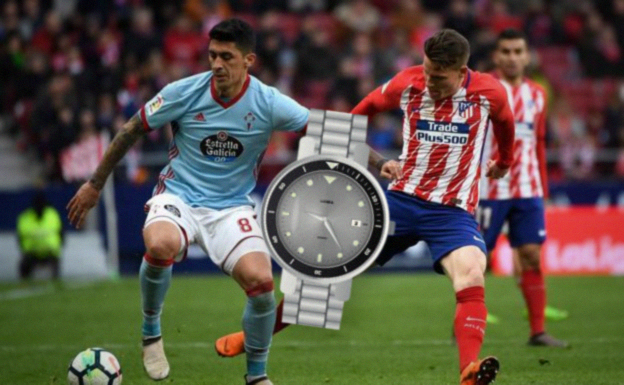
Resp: {"hour": 9, "minute": 24}
